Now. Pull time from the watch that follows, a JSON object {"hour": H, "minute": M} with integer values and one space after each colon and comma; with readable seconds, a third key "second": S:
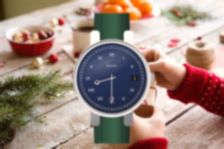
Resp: {"hour": 8, "minute": 30}
